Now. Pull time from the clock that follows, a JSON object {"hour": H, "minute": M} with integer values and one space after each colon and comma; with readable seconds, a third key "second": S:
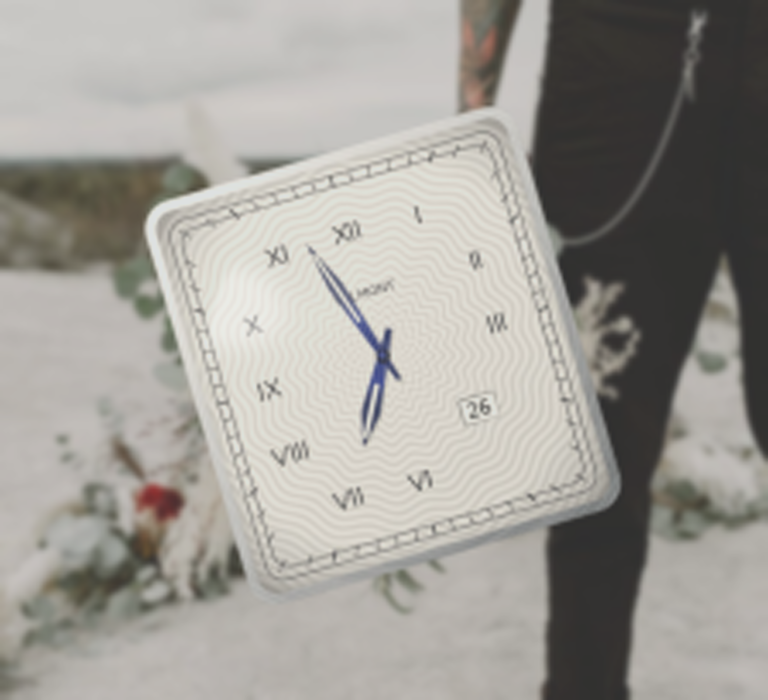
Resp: {"hour": 6, "minute": 57}
